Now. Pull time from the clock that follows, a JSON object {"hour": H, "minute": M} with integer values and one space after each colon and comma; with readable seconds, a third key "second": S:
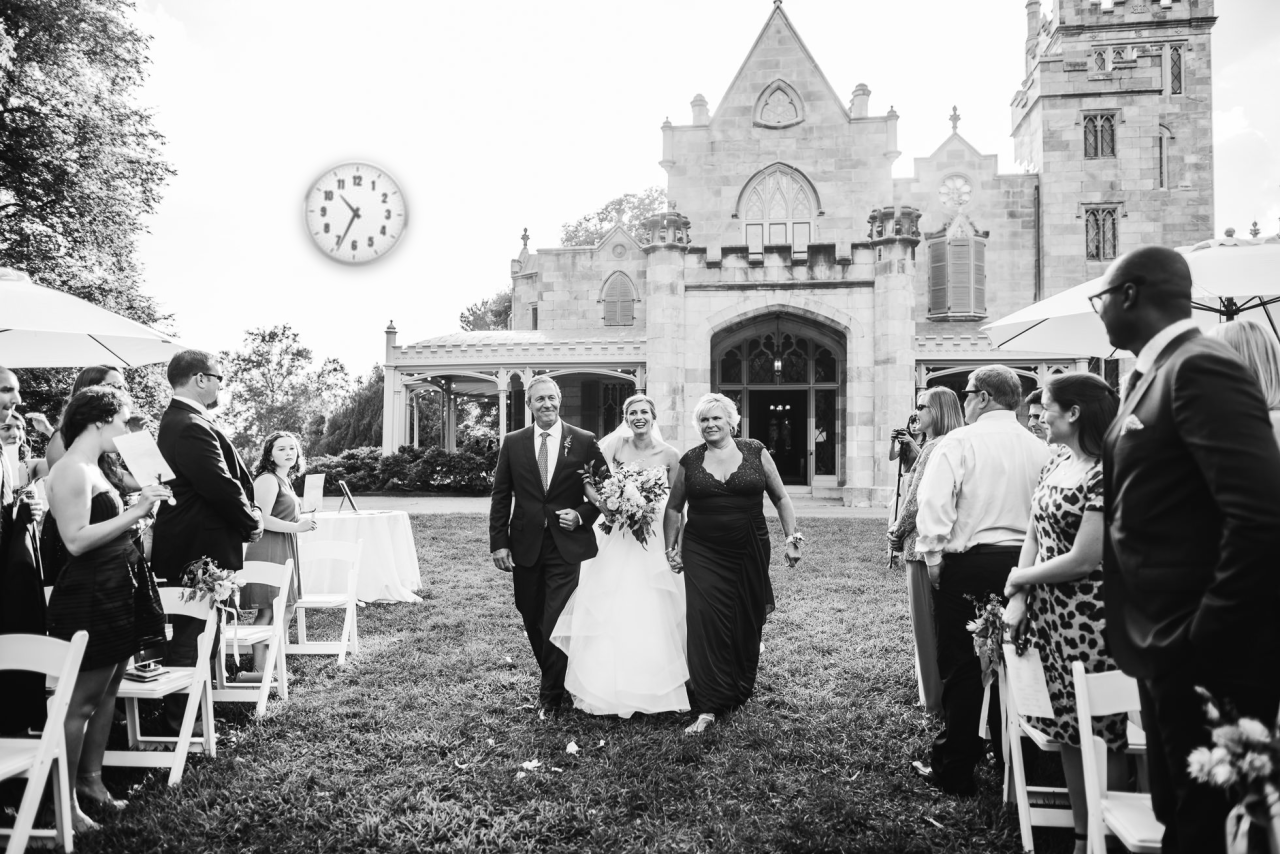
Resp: {"hour": 10, "minute": 34}
